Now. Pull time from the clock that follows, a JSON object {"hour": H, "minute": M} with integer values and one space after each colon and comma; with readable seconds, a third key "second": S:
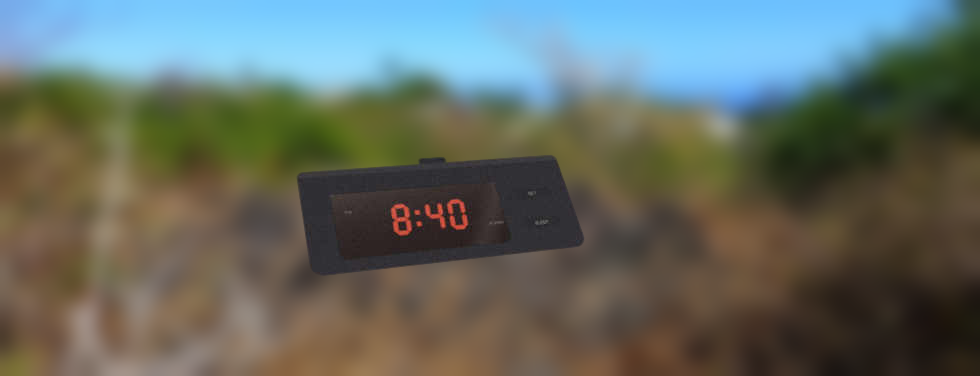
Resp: {"hour": 8, "minute": 40}
